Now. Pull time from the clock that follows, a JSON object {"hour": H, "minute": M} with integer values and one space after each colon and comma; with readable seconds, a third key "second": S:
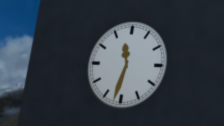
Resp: {"hour": 11, "minute": 32}
